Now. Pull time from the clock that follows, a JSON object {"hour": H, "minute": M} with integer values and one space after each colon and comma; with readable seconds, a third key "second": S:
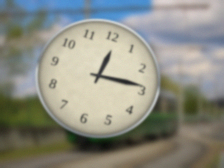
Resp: {"hour": 12, "minute": 14}
